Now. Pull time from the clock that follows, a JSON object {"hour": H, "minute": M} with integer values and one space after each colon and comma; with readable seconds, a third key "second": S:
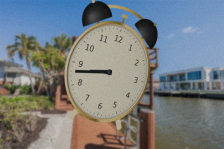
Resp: {"hour": 8, "minute": 43}
